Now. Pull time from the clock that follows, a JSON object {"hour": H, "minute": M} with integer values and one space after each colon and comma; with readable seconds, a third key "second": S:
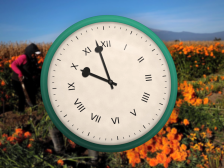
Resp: {"hour": 9, "minute": 58}
